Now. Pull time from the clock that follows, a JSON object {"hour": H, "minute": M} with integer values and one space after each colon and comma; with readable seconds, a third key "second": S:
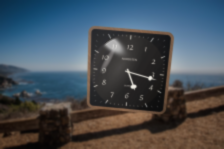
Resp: {"hour": 5, "minute": 17}
